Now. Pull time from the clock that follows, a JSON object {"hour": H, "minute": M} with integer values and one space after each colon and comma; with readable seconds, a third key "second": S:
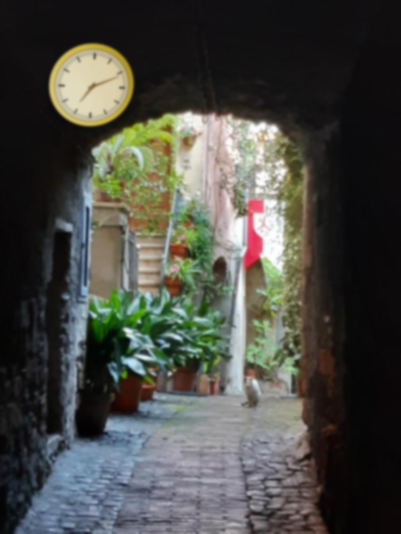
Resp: {"hour": 7, "minute": 11}
